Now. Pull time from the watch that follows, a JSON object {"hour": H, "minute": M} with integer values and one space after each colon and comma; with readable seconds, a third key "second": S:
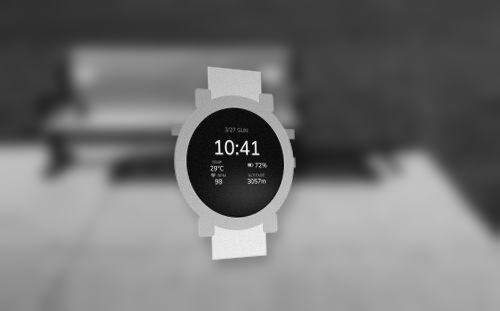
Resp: {"hour": 10, "minute": 41}
